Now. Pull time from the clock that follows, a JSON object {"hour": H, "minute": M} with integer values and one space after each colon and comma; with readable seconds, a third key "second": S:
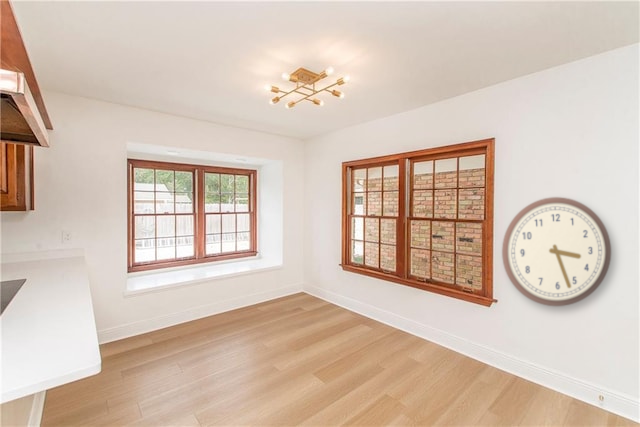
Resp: {"hour": 3, "minute": 27}
